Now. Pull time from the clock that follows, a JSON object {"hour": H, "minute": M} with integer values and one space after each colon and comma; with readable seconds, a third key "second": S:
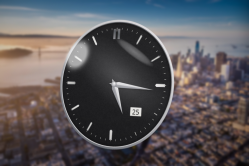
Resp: {"hour": 5, "minute": 16}
